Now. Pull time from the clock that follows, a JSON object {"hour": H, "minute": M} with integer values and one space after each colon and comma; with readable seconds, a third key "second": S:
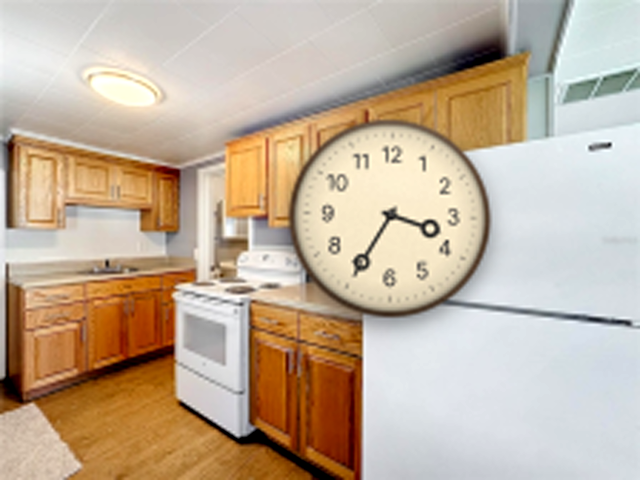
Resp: {"hour": 3, "minute": 35}
